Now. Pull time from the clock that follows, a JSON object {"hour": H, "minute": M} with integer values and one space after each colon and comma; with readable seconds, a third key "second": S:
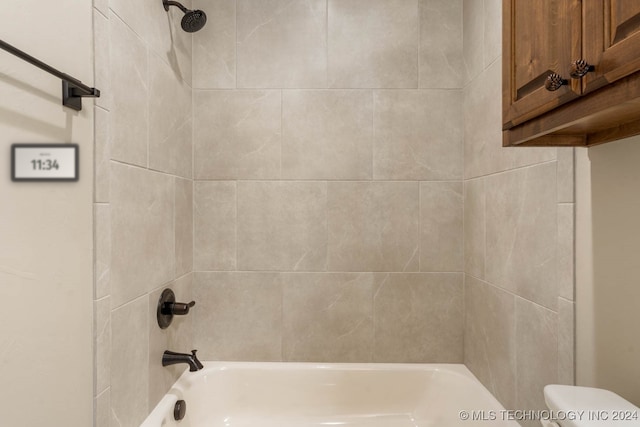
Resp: {"hour": 11, "minute": 34}
